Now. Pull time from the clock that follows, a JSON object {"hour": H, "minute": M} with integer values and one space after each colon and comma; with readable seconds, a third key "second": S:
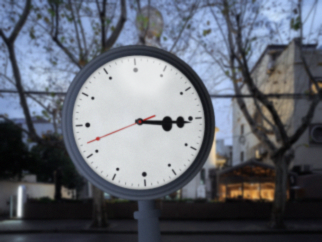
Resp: {"hour": 3, "minute": 15, "second": 42}
